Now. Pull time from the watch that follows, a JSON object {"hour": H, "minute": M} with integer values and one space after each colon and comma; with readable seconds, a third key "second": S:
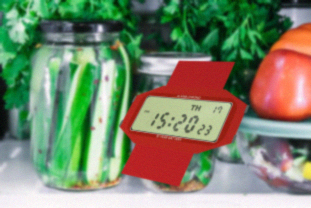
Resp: {"hour": 15, "minute": 20, "second": 23}
